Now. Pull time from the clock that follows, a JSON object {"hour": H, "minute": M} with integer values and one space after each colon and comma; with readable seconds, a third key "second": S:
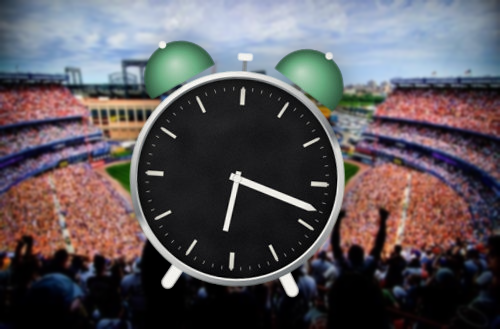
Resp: {"hour": 6, "minute": 18}
